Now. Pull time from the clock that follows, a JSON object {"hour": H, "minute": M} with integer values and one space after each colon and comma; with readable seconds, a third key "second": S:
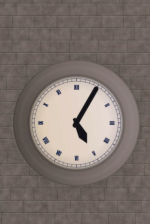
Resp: {"hour": 5, "minute": 5}
